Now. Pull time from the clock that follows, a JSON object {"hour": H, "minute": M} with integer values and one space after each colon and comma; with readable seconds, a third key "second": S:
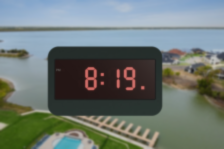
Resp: {"hour": 8, "minute": 19}
